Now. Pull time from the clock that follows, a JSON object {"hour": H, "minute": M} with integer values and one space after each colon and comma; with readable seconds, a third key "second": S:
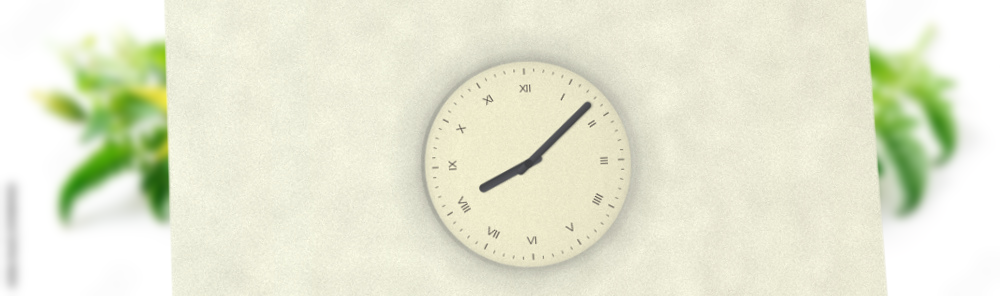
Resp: {"hour": 8, "minute": 8}
